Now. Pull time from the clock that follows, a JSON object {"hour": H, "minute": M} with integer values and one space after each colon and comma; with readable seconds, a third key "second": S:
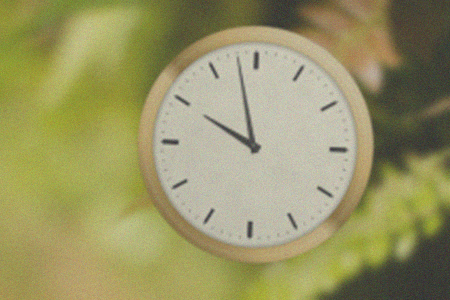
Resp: {"hour": 9, "minute": 58}
